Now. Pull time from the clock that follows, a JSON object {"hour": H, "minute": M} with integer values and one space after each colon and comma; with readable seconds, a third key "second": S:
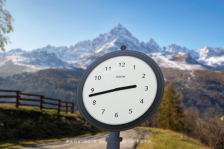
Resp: {"hour": 2, "minute": 43}
